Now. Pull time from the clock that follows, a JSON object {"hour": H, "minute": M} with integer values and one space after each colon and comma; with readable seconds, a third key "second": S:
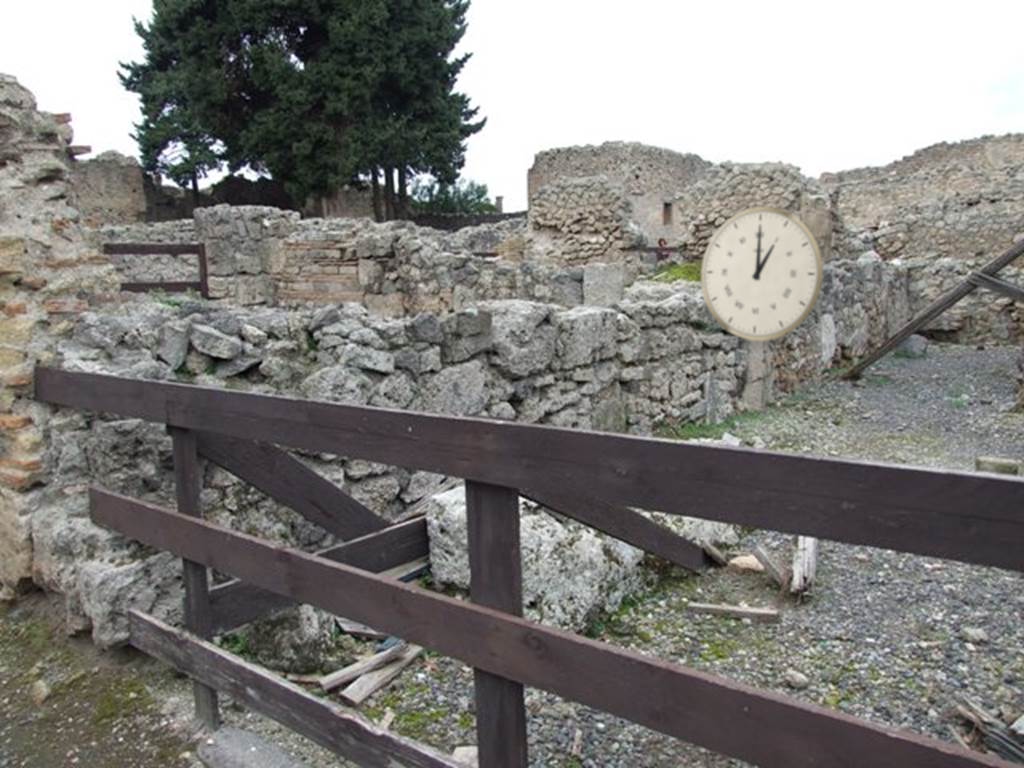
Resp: {"hour": 1, "minute": 0}
